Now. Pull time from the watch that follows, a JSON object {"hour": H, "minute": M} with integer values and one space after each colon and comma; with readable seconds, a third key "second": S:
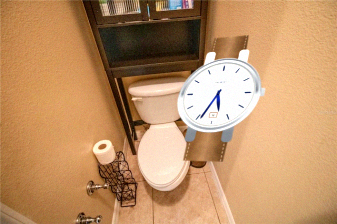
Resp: {"hour": 5, "minute": 34}
